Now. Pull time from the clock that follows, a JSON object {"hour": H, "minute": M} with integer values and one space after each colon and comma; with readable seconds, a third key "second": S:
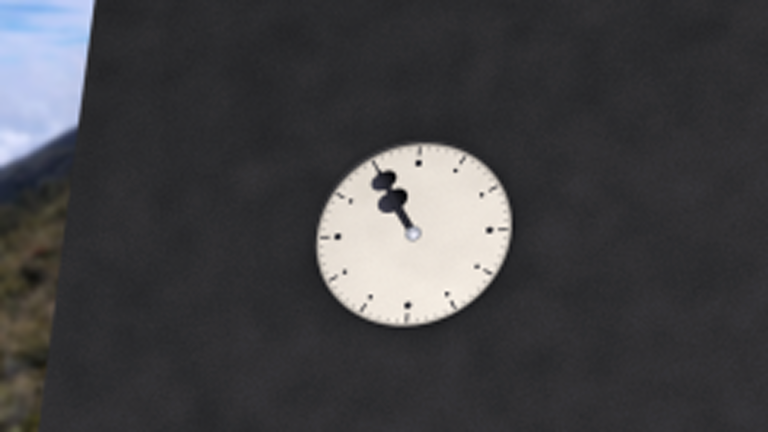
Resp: {"hour": 10, "minute": 55}
